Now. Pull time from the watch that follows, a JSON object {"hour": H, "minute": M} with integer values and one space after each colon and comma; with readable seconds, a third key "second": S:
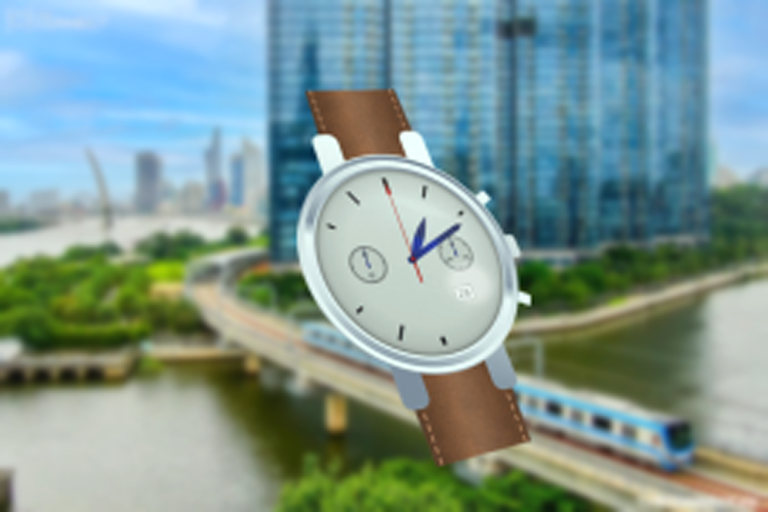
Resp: {"hour": 1, "minute": 11}
